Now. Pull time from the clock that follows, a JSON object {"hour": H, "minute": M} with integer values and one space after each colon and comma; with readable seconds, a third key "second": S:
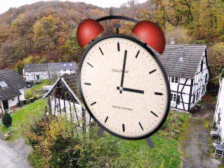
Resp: {"hour": 3, "minute": 2}
